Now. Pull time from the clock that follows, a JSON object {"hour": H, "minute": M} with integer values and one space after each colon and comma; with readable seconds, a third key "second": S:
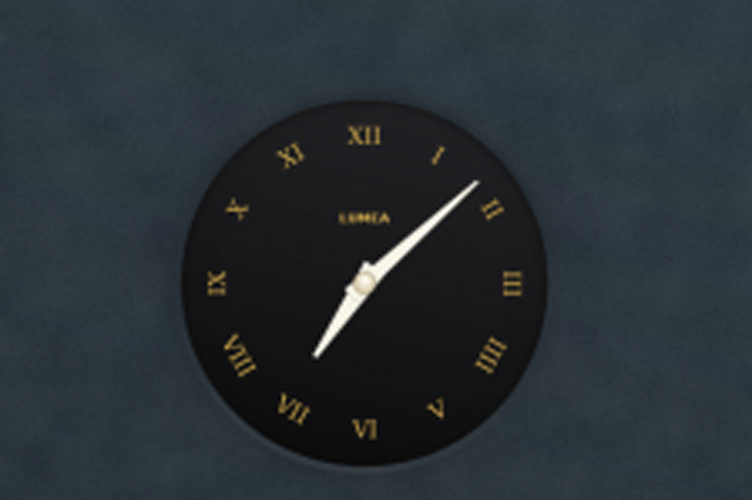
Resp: {"hour": 7, "minute": 8}
